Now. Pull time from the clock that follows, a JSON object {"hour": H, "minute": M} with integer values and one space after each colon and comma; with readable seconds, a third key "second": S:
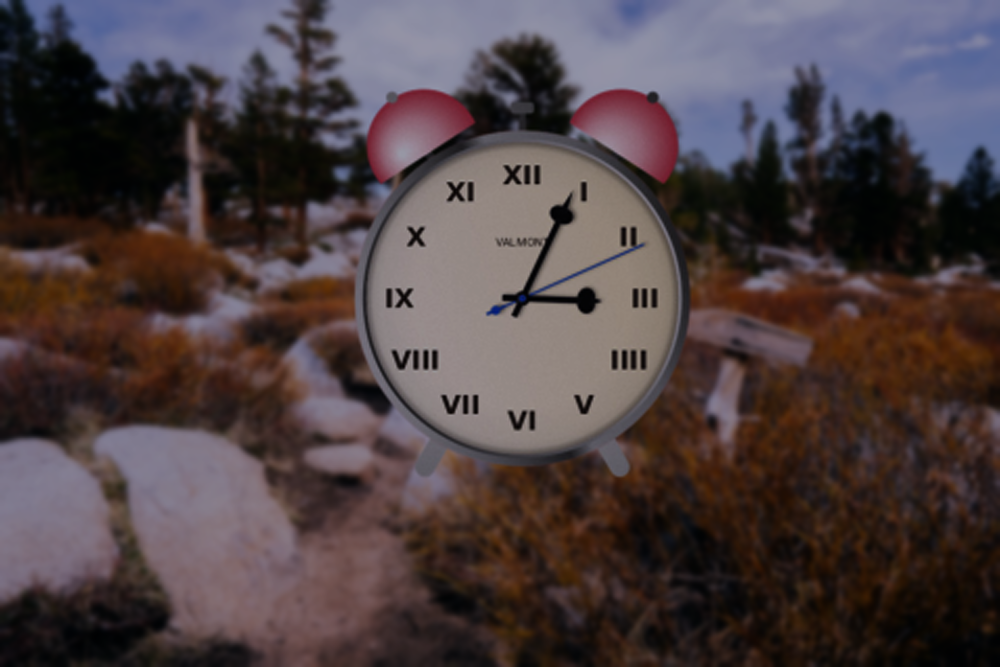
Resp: {"hour": 3, "minute": 4, "second": 11}
